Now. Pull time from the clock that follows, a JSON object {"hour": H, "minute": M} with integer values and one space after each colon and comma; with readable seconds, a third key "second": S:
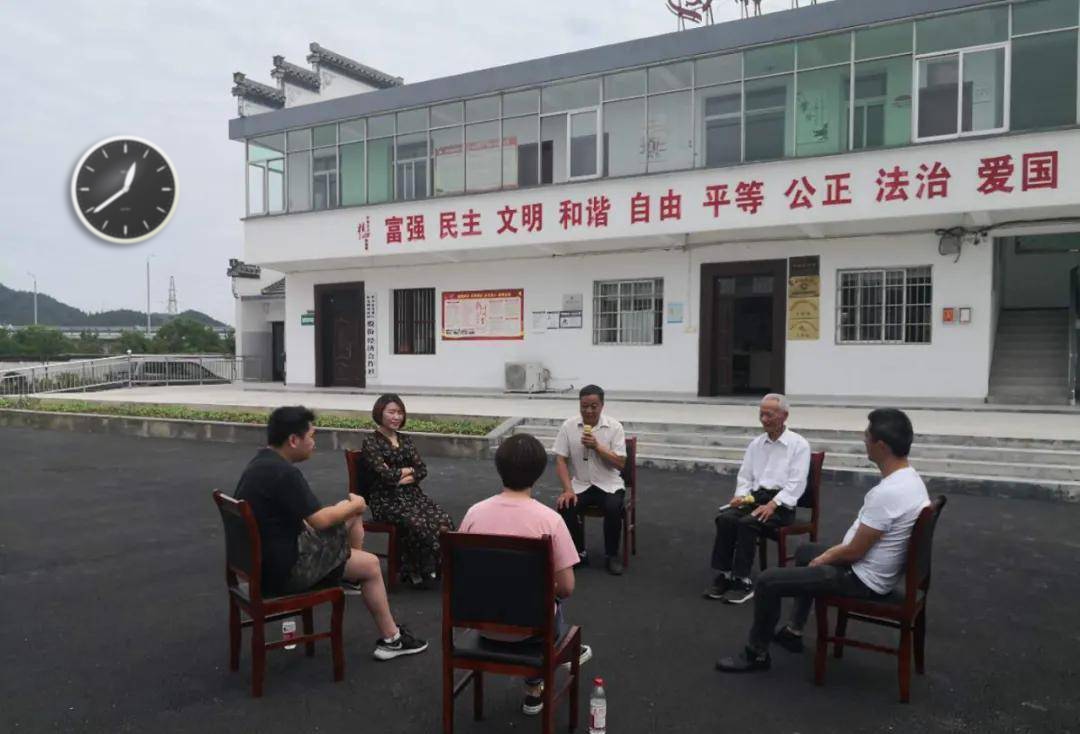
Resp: {"hour": 12, "minute": 39}
